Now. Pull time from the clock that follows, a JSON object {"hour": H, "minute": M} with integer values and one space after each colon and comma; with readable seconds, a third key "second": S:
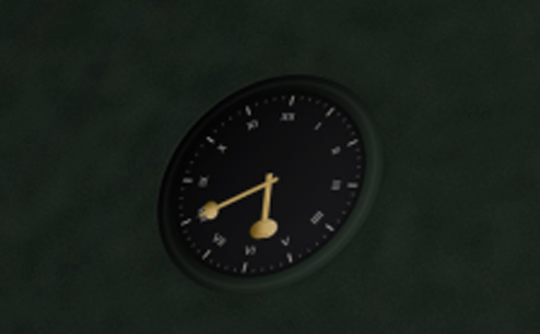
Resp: {"hour": 5, "minute": 40}
